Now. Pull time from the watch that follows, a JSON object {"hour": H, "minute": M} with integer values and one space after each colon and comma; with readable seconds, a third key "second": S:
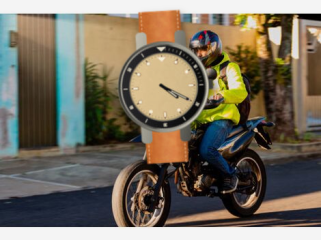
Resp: {"hour": 4, "minute": 20}
